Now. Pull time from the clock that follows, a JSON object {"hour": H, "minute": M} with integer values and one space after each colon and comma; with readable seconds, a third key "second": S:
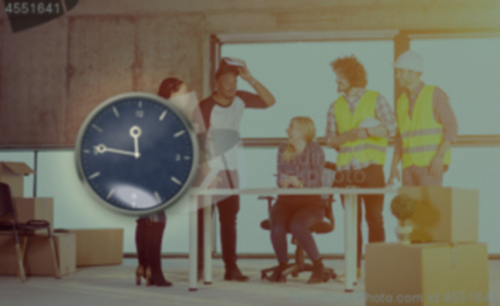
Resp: {"hour": 11, "minute": 46}
